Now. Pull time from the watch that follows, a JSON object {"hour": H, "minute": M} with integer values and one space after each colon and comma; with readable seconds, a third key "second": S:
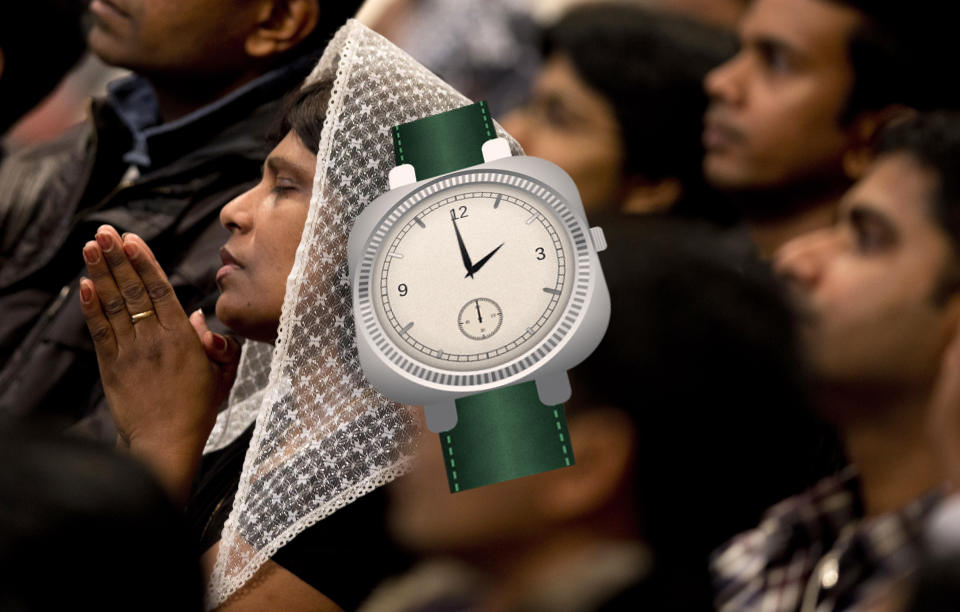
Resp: {"hour": 1, "minute": 59}
